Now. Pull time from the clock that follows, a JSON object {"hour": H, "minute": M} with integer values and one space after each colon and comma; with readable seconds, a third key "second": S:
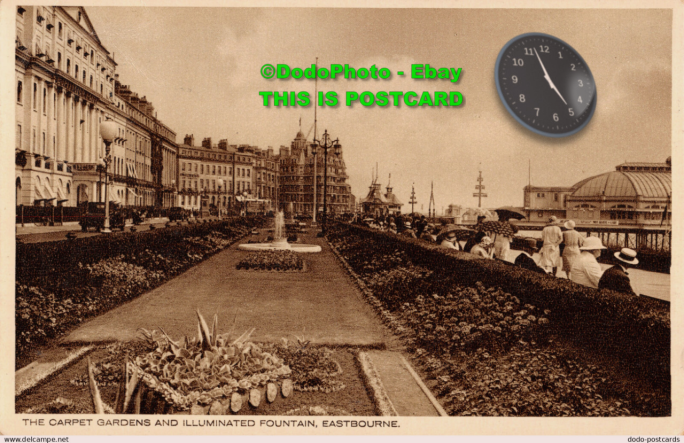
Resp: {"hour": 4, "minute": 57}
